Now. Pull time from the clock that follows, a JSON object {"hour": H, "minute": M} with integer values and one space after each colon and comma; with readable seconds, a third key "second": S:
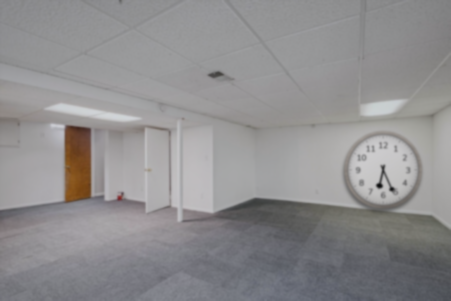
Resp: {"hour": 6, "minute": 26}
